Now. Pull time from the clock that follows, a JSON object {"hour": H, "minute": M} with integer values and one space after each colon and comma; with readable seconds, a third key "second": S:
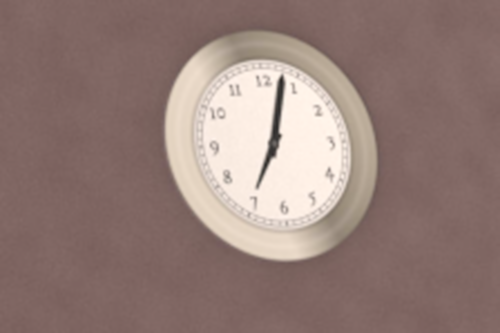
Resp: {"hour": 7, "minute": 3}
